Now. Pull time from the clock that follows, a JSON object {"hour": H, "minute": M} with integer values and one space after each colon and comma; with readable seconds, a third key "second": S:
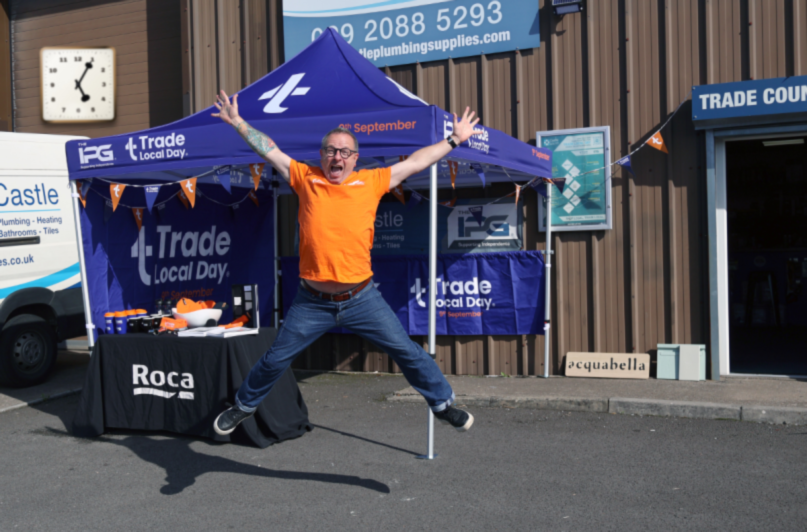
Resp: {"hour": 5, "minute": 5}
